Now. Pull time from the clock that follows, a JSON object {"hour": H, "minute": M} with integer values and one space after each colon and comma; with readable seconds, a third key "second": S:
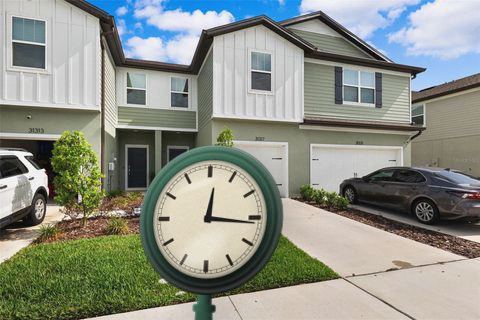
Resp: {"hour": 12, "minute": 16}
